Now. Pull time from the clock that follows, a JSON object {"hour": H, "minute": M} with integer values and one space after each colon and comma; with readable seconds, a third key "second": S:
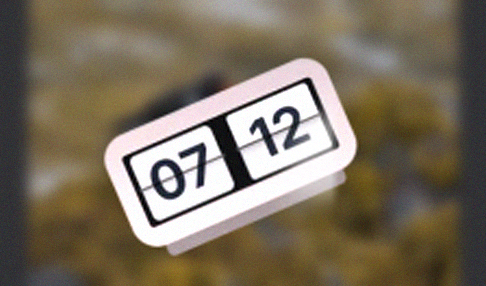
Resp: {"hour": 7, "minute": 12}
